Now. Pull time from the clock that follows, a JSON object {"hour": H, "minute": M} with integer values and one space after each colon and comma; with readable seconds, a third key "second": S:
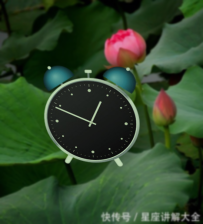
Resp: {"hour": 12, "minute": 49}
